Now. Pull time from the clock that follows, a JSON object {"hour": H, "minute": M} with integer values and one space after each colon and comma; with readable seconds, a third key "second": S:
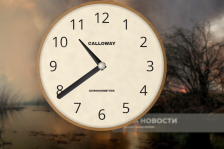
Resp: {"hour": 10, "minute": 39}
